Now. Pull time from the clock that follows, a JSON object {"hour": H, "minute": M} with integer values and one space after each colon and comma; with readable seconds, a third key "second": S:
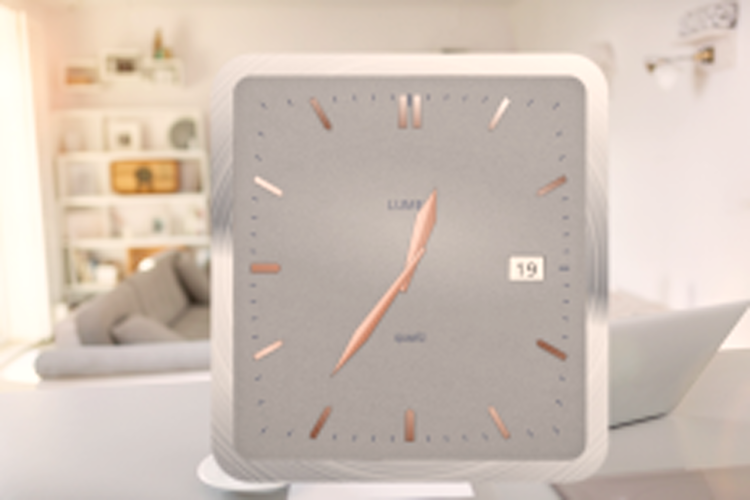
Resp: {"hour": 12, "minute": 36}
